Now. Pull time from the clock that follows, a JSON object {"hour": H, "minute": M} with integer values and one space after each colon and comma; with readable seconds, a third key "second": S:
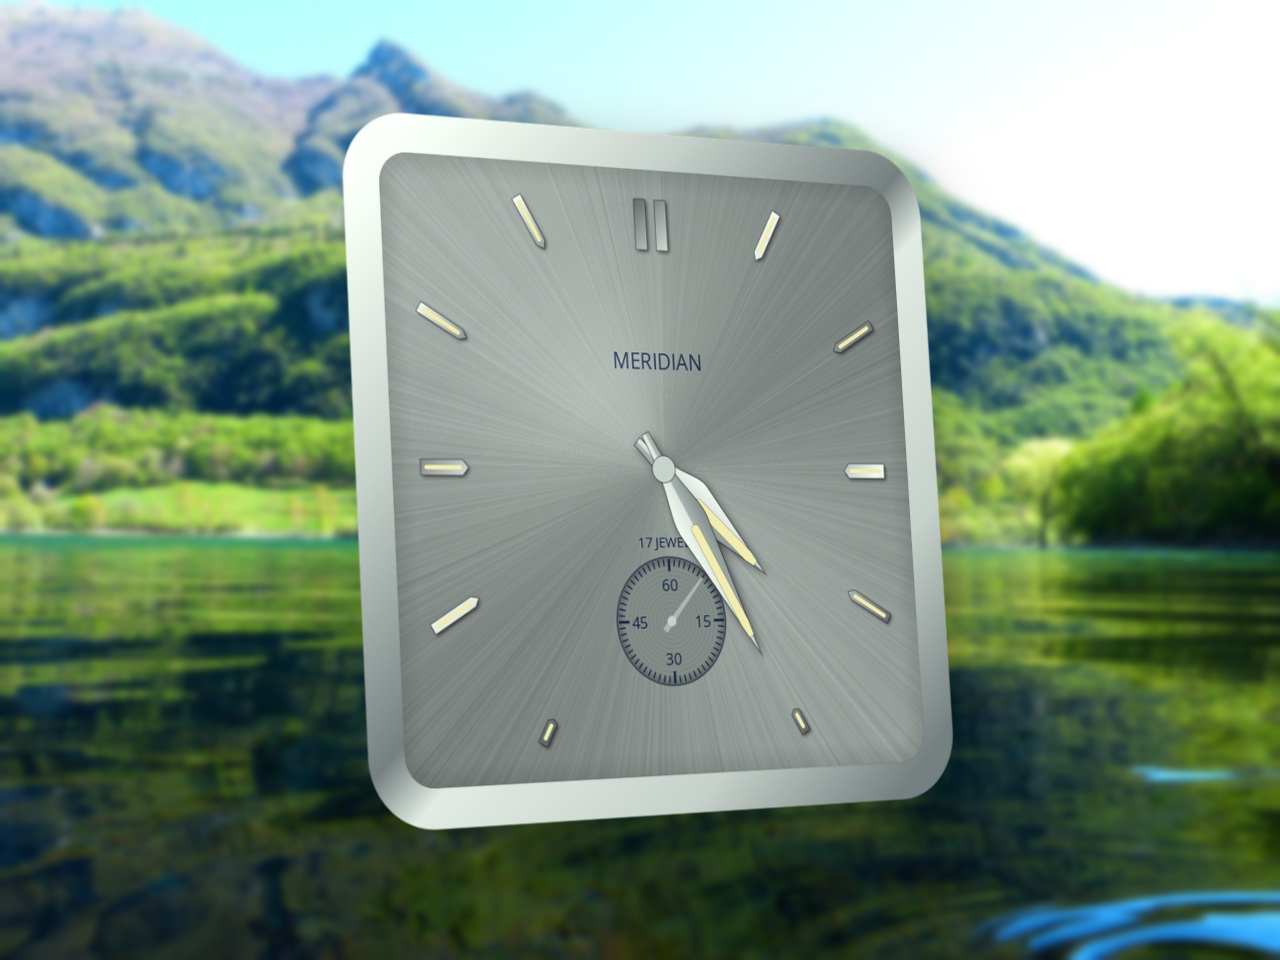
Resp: {"hour": 4, "minute": 25, "second": 7}
